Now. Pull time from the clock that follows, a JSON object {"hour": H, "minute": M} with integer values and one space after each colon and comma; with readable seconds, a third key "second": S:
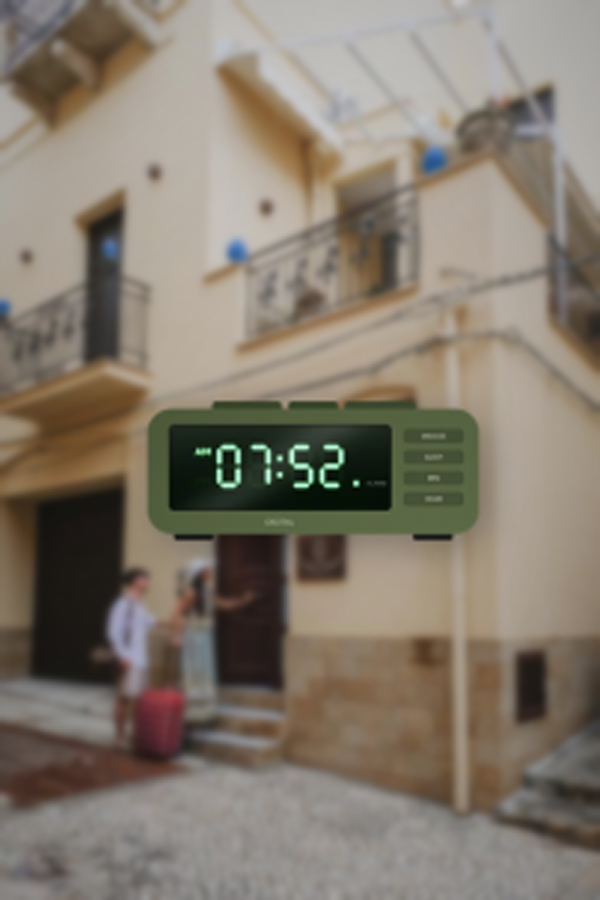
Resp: {"hour": 7, "minute": 52}
